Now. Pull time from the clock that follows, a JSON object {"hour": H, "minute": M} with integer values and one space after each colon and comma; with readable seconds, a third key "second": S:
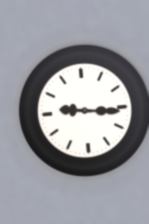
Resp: {"hour": 9, "minute": 16}
